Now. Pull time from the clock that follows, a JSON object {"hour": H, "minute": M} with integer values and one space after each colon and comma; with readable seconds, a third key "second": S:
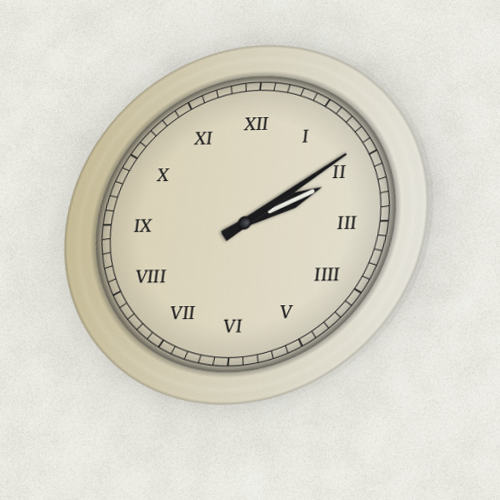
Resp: {"hour": 2, "minute": 9}
